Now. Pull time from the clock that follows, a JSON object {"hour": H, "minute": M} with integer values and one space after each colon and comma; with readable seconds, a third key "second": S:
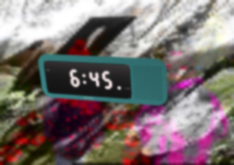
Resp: {"hour": 6, "minute": 45}
